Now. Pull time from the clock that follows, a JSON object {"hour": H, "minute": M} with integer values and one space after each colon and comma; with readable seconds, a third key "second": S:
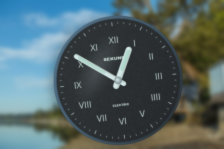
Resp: {"hour": 12, "minute": 51}
